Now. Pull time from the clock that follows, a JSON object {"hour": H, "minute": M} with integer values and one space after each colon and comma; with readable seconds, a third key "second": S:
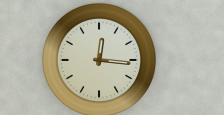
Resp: {"hour": 12, "minute": 16}
